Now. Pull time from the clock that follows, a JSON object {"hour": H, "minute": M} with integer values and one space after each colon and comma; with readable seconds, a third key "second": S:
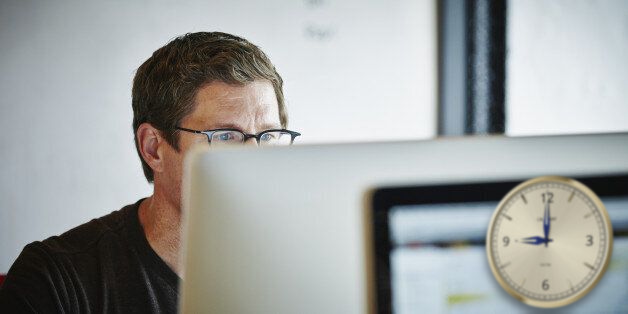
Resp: {"hour": 9, "minute": 0}
